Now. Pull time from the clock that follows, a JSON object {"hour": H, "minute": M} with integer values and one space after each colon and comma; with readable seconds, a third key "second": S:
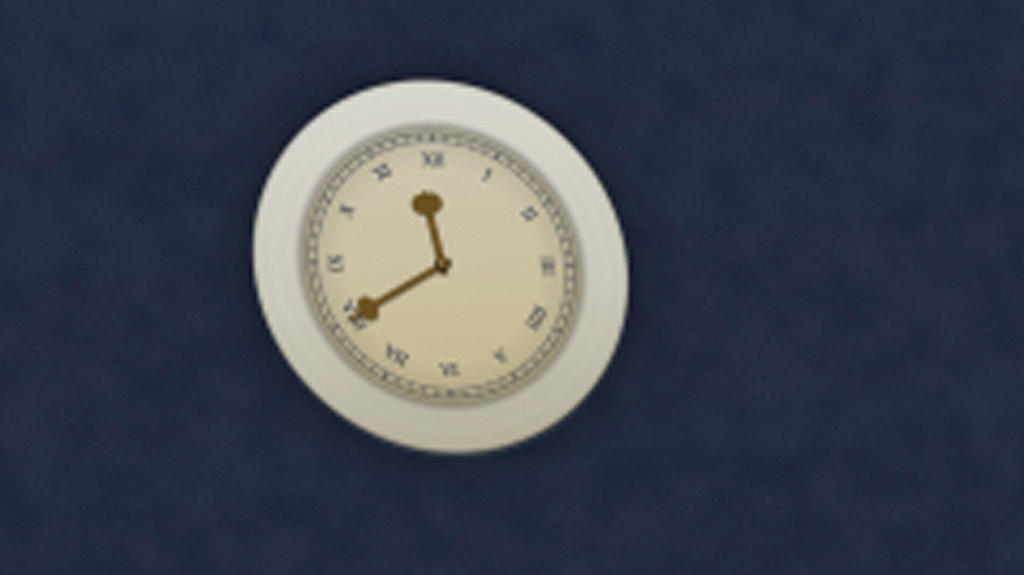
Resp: {"hour": 11, "minute": 40}
